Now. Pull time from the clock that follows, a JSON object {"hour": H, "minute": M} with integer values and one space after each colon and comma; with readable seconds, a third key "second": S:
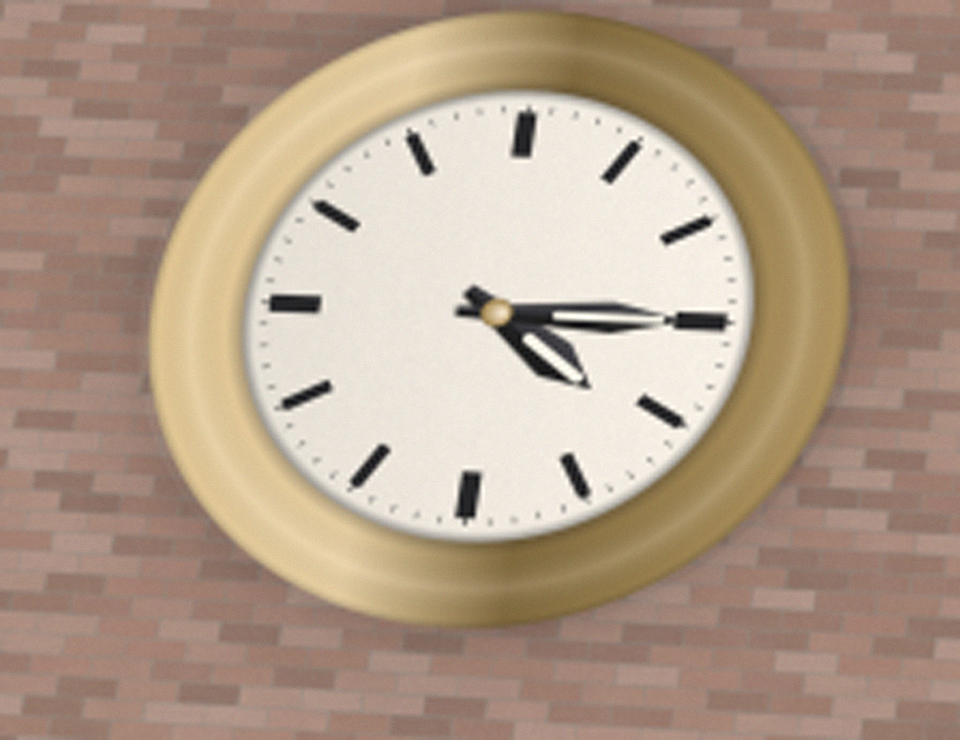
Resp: {"hour": 4, "minute": 15}
